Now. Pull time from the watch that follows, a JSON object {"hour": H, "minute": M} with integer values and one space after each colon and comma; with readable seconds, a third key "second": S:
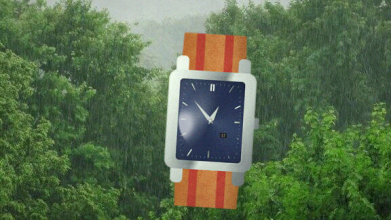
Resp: {"hour": 12, "minute": 53}
